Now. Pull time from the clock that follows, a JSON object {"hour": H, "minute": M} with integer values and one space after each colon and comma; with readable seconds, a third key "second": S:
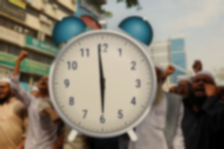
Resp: {"hour": 5, "minute": 59}
